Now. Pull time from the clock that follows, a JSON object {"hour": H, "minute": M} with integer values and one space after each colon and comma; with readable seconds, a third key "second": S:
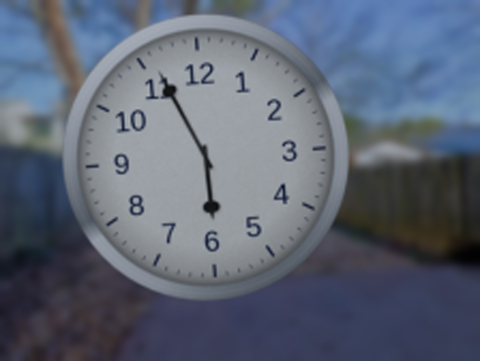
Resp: {"hour": 5, "minute": 56}
